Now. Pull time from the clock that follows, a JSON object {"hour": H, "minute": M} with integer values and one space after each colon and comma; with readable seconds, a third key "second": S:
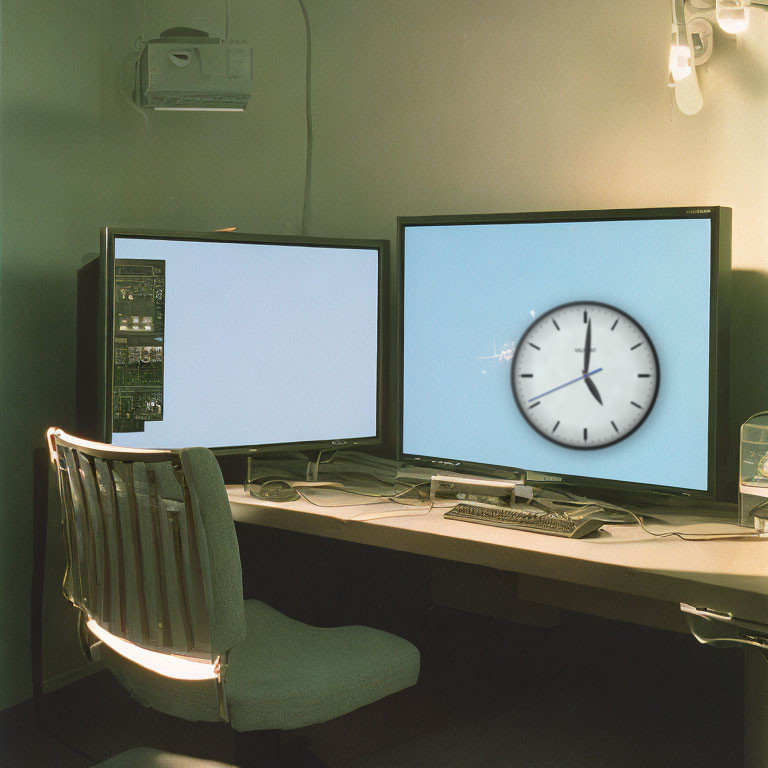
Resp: {"hour": 5, "minute": 0, "second": 41}
